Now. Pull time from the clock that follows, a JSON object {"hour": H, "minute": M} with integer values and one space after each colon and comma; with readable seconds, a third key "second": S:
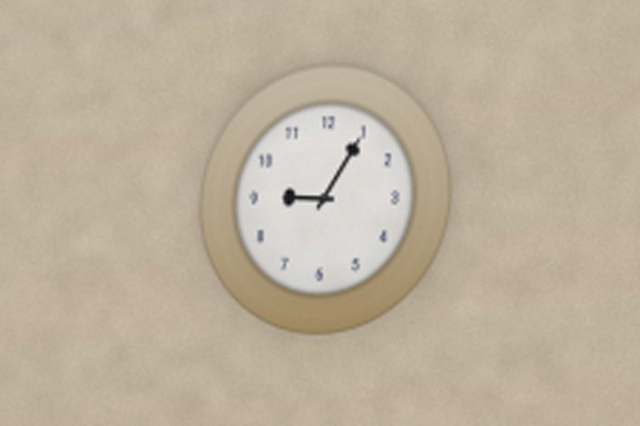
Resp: {"hour": 9, "minute": 5}
